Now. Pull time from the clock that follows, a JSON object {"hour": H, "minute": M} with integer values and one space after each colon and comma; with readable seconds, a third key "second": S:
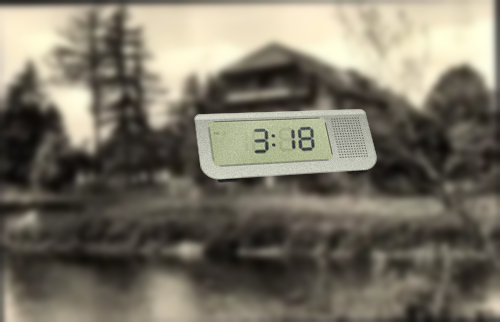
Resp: {"hour": 3, "minute": 18}
